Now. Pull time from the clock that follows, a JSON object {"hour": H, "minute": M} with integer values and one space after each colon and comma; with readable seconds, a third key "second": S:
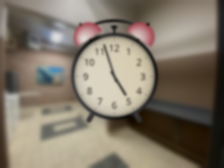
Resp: {"hour": 4, "minute": 57}
